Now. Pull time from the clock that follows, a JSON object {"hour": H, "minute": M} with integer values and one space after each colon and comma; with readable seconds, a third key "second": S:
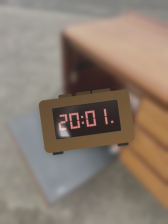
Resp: {"hour": 20, "minute": 1}
